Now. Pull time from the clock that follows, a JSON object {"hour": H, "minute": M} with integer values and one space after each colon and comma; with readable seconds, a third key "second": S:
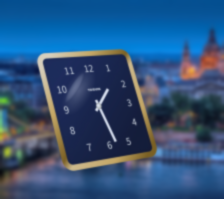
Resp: {"hour": 1, "minute": 28}
